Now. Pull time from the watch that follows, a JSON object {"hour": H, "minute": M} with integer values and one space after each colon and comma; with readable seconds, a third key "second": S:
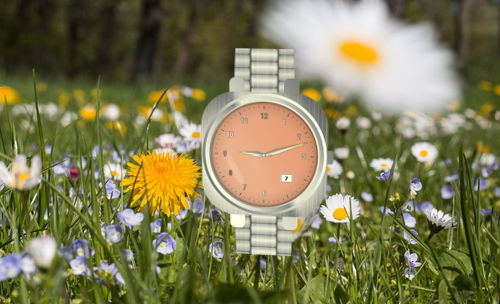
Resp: {"hour": 9, "minute": 12}
